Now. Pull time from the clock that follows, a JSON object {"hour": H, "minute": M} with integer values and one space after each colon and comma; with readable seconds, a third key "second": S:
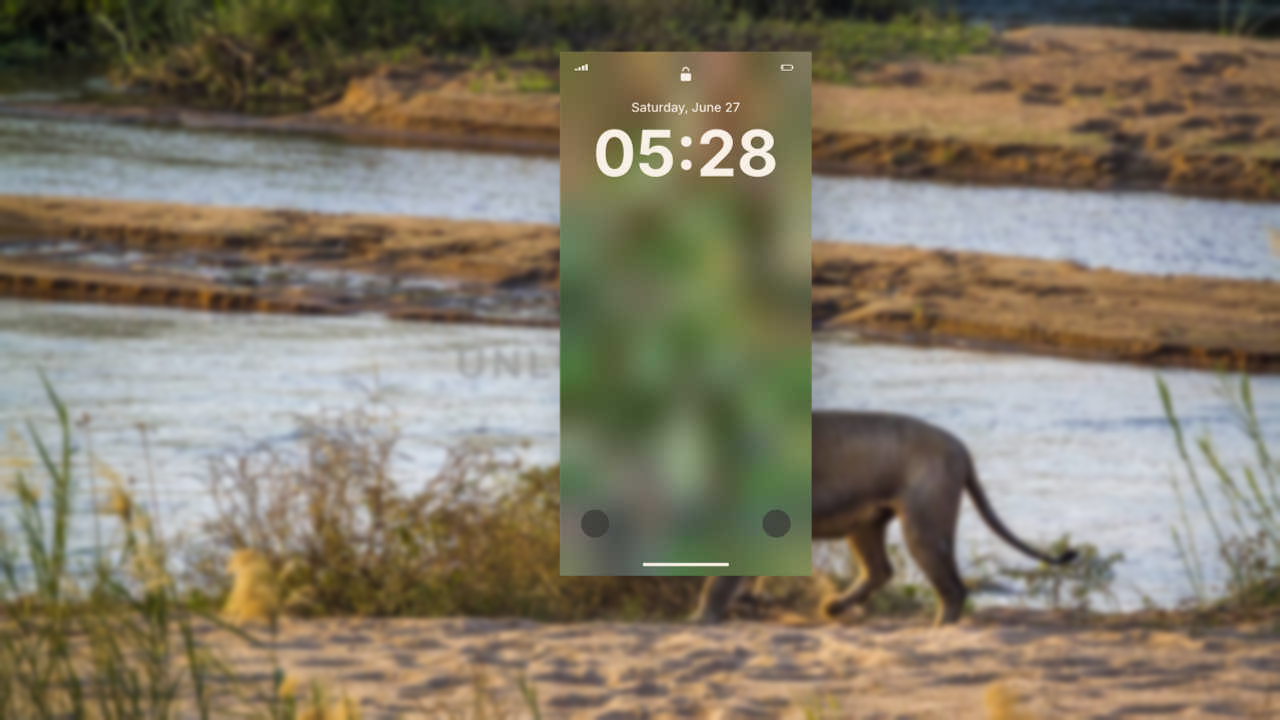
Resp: {"hour": 5, "minute": 28}
